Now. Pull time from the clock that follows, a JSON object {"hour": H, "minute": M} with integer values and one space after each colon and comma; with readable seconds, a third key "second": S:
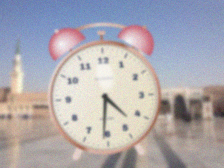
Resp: {"hour": 4, "minute": 31}
